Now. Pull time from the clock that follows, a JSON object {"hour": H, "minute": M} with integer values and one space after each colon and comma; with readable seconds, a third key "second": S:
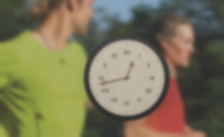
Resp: {"hour": 12, "minute": 43}
